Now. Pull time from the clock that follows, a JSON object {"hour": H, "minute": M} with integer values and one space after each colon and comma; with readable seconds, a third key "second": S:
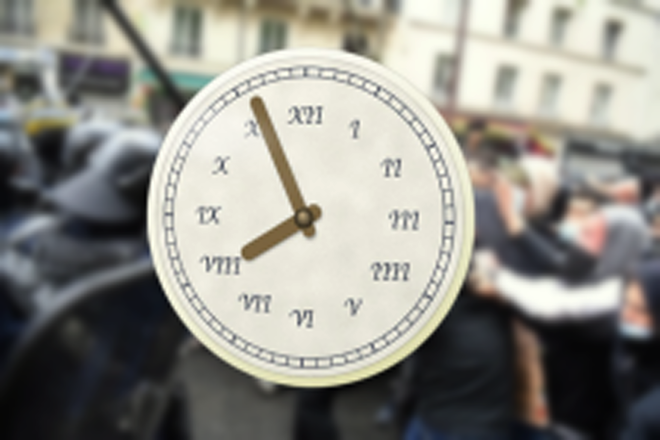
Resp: {"hour": 7, "minute": 56}
